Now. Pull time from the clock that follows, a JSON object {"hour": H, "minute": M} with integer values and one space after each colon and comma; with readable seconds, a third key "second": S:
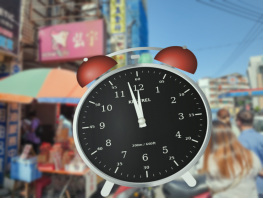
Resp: {"hour": 11, "minute": 58}
